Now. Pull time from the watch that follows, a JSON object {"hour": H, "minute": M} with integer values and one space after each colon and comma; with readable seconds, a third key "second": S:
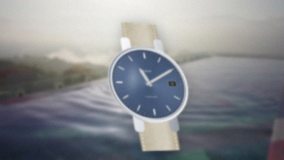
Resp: {"hour": 11, "minute": 10}
